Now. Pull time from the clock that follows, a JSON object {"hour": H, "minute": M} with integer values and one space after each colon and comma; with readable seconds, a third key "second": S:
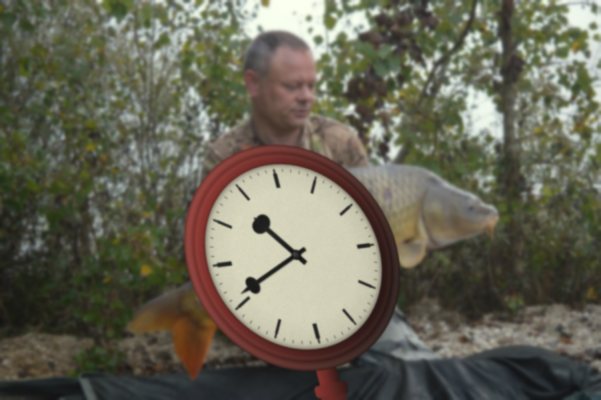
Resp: {"hour": 10, "minute": 41}
